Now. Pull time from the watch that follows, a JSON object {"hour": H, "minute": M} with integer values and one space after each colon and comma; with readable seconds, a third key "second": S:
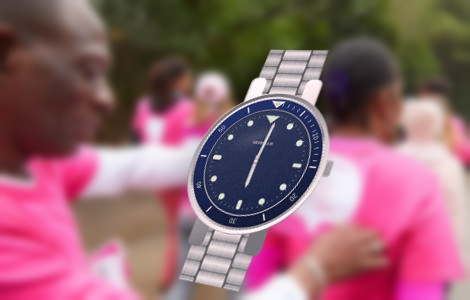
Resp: {"hour": 6, "minute": 1}
